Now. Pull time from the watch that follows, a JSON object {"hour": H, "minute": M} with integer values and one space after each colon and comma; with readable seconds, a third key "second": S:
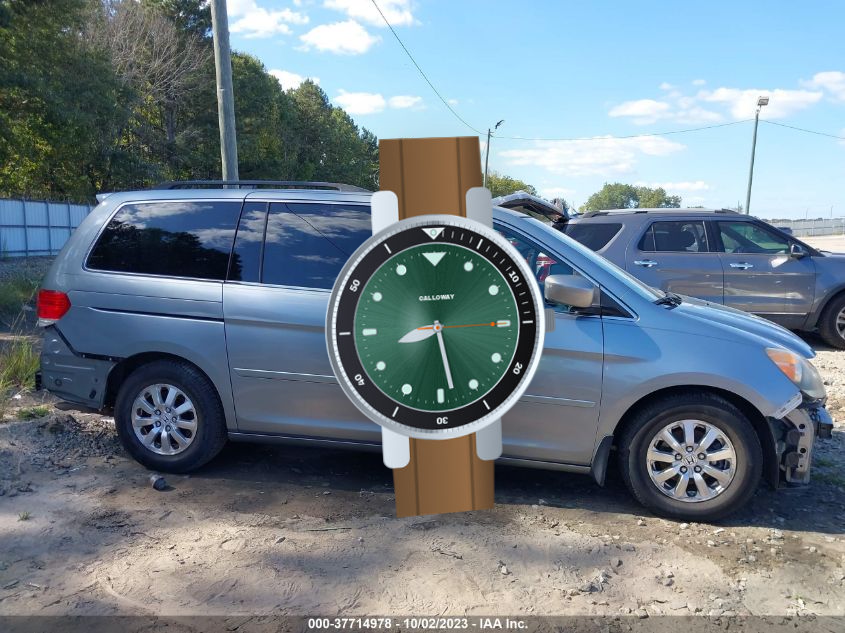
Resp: {"hour": 8, "minute": 28, "second": 15}
